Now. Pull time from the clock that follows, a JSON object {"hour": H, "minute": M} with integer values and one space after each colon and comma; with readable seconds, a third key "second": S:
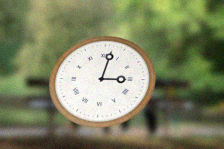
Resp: {"hour": 3, "minute": 2}
